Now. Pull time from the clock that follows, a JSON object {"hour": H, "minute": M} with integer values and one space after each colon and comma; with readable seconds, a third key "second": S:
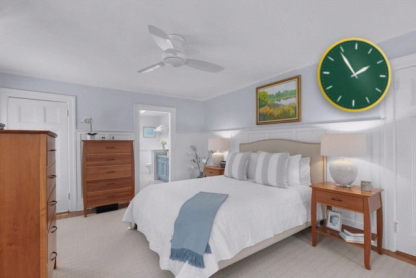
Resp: {"hour": 1, "minute": 54}
